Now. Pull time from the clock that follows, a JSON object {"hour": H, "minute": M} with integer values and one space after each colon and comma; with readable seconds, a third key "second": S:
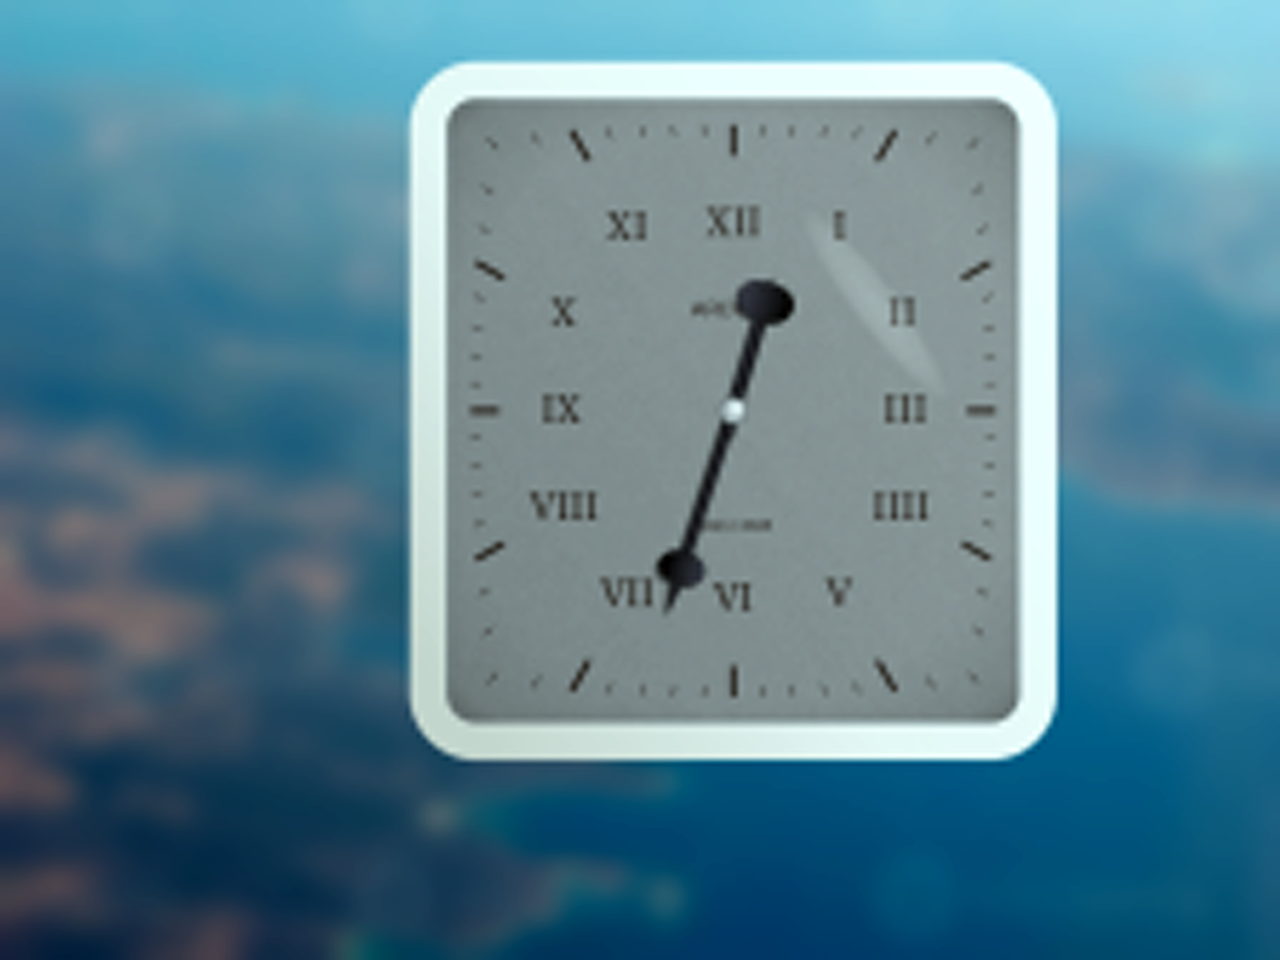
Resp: {"hour": 12, "minute": 33}
